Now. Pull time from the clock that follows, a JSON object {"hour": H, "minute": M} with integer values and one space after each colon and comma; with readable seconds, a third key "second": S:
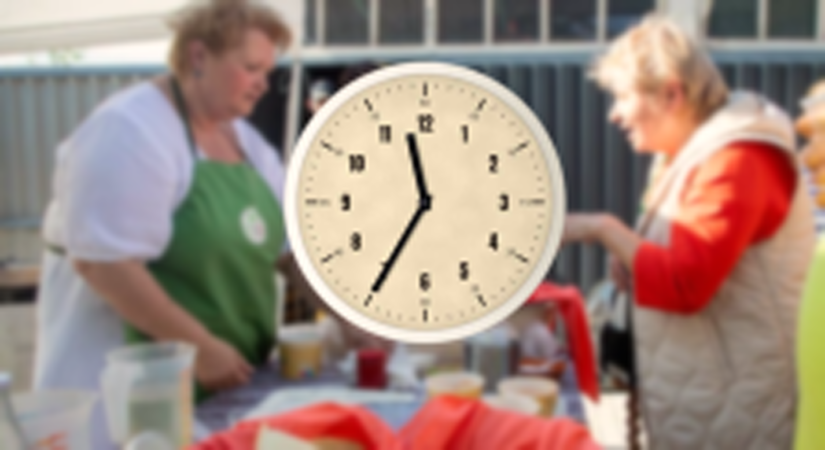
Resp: {"hour": 11, "minute": 35}
